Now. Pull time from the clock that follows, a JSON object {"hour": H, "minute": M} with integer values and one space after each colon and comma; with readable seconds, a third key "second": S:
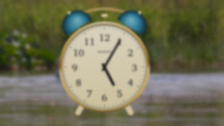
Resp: {"hour": 5, "minute": 5}
